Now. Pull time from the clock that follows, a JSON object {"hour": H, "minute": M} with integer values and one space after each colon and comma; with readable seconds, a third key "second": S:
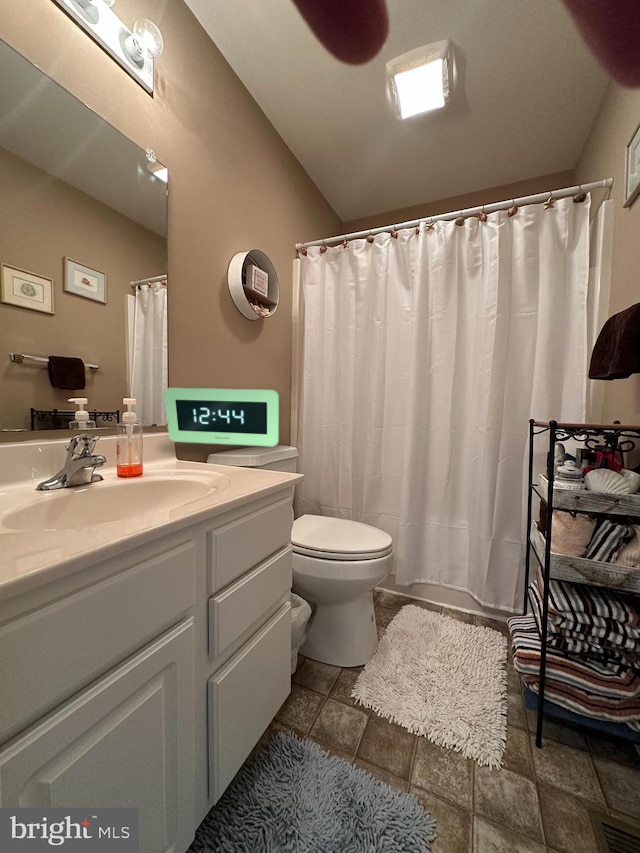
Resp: {"hour": 12, "minute": 44}
